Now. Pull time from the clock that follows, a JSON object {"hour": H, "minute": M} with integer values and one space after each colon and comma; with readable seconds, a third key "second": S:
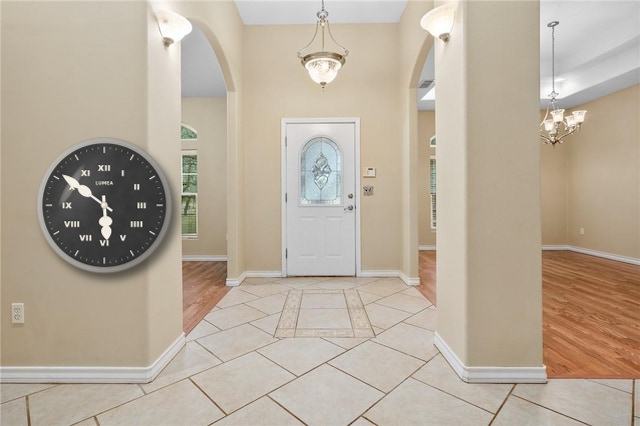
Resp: {"hour": 5, "minute": 51}
